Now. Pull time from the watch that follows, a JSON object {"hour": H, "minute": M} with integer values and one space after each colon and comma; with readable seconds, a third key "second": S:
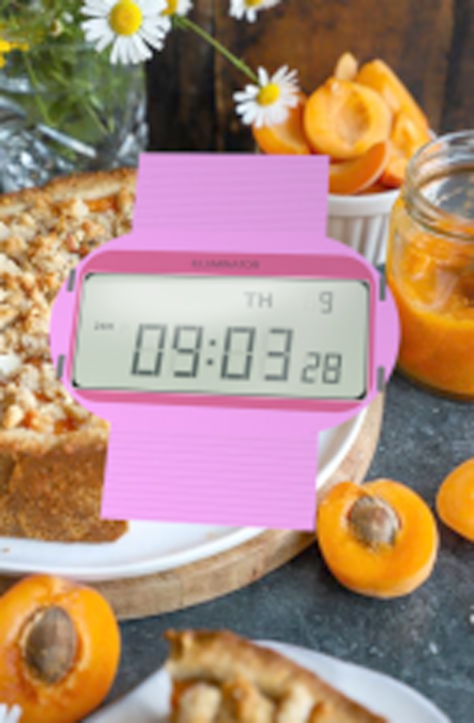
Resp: {"hour": 9, "minute": 3, "second": 28}
